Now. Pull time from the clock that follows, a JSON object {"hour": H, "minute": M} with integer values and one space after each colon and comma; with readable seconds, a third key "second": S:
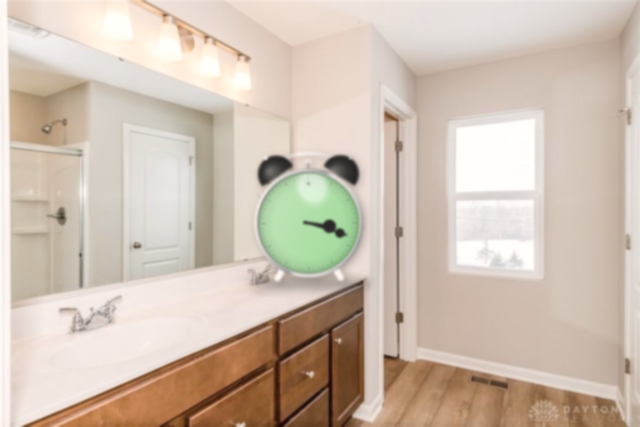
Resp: {"hour": 3, "minute": 18}
